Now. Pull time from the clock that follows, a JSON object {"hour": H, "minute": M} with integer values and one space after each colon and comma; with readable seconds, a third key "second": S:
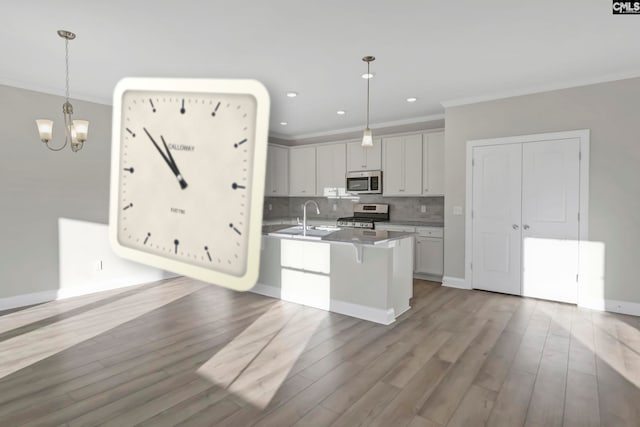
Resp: {"hour": 10, "minute": 52}
